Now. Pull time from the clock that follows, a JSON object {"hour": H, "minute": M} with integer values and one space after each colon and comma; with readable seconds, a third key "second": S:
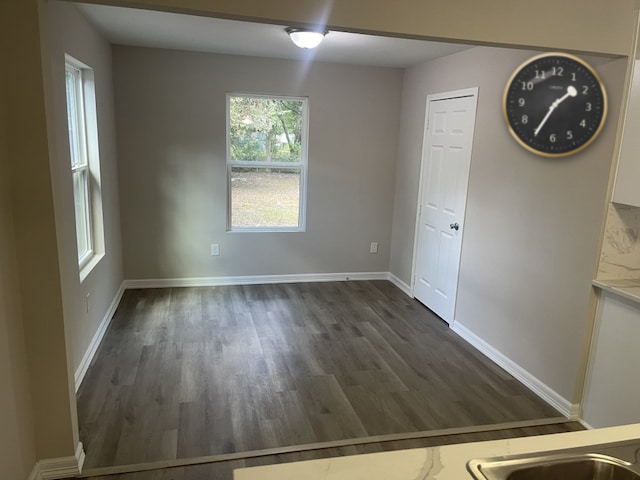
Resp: {"hour": 1, "minute": 35}
